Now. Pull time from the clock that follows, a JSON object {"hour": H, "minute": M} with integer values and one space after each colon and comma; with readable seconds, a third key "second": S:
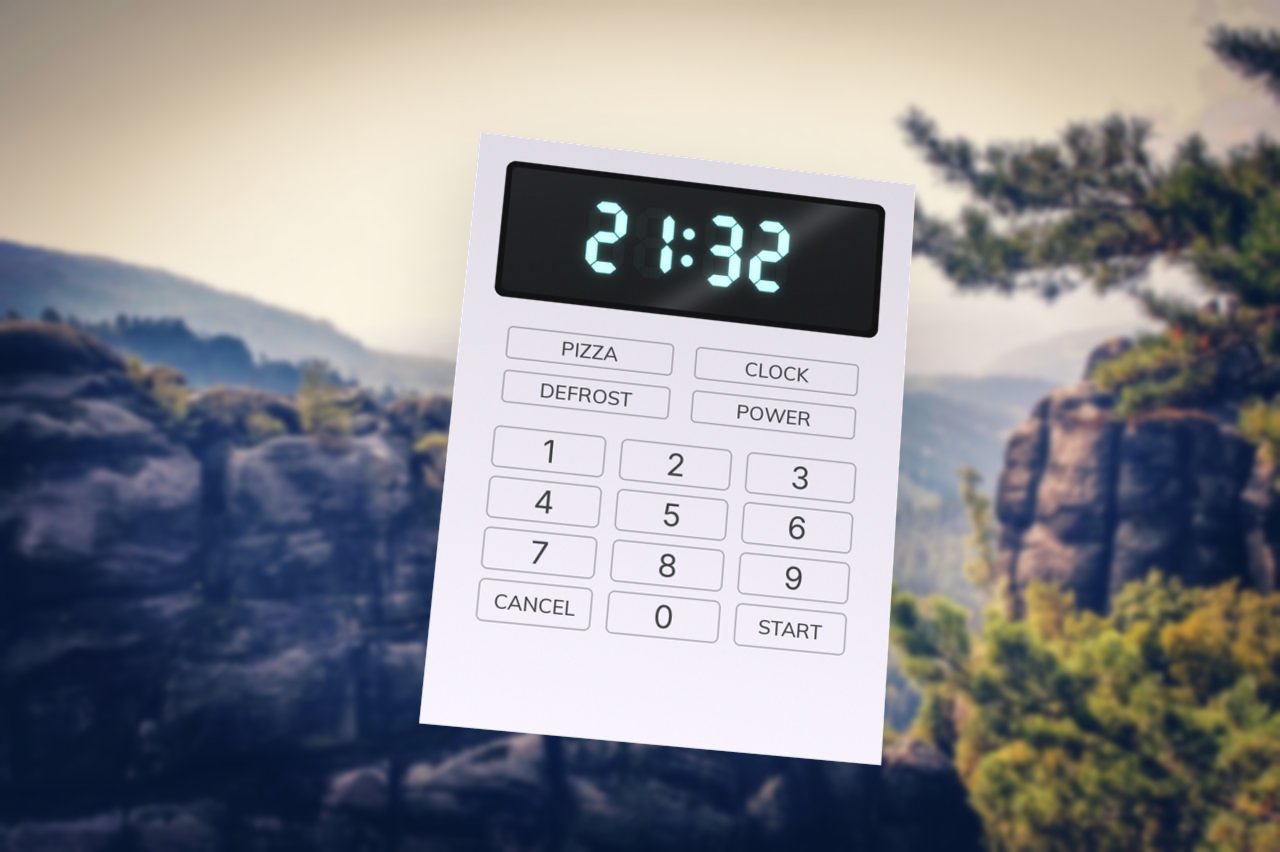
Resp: {"hour": 21, "minute": 32}
